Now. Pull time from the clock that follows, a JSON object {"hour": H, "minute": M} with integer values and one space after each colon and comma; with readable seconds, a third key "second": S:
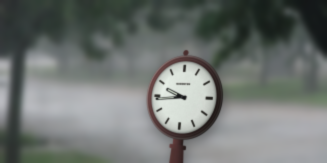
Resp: {"hour": 9, "minute": 44}
